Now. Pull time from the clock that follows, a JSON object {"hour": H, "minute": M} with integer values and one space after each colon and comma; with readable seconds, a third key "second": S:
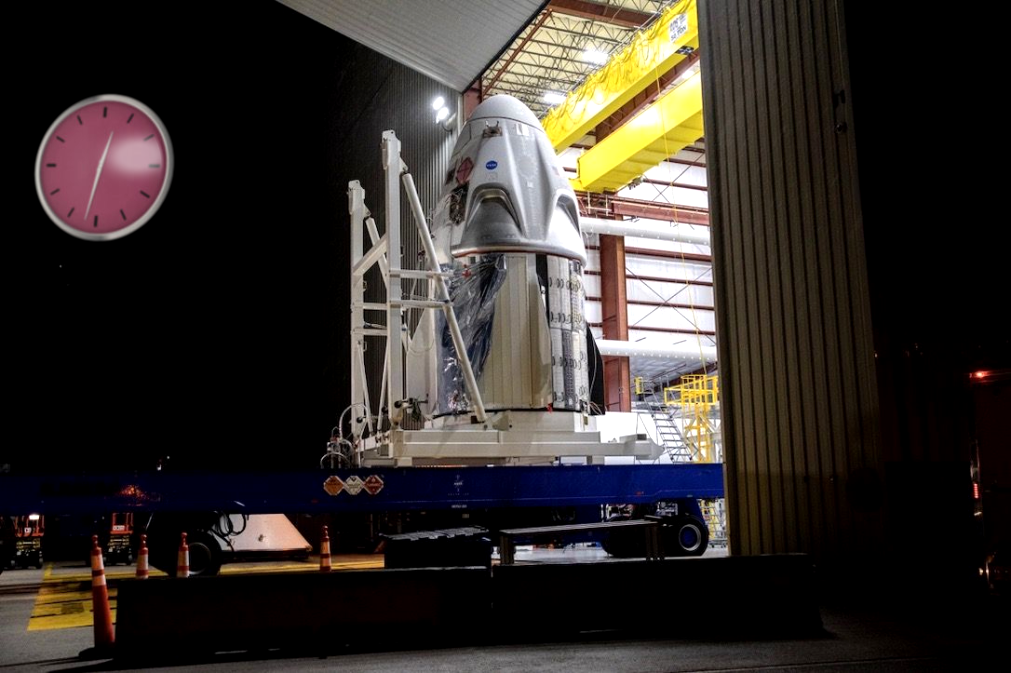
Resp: {"hour": 12, "minute": 32}
